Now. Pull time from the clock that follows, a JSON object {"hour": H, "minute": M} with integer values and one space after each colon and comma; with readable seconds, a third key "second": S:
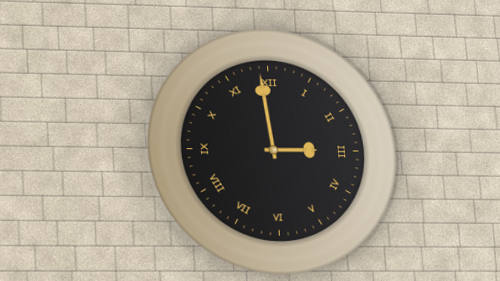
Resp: {"hour": 2, "minute": 59}
